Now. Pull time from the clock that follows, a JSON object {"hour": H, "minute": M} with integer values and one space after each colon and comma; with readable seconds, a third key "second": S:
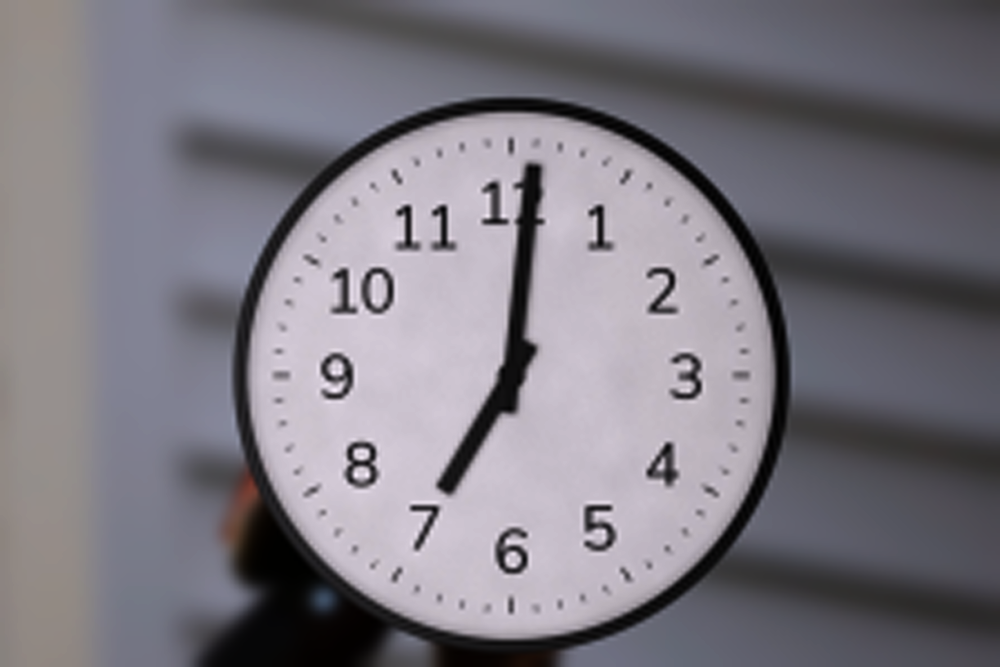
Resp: {"hour": 7, "minute": 1}
